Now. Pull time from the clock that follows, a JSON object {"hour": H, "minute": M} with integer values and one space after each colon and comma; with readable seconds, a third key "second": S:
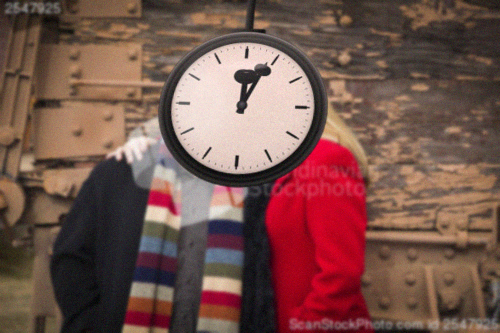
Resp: {"hour": 12, "minute": 4}
